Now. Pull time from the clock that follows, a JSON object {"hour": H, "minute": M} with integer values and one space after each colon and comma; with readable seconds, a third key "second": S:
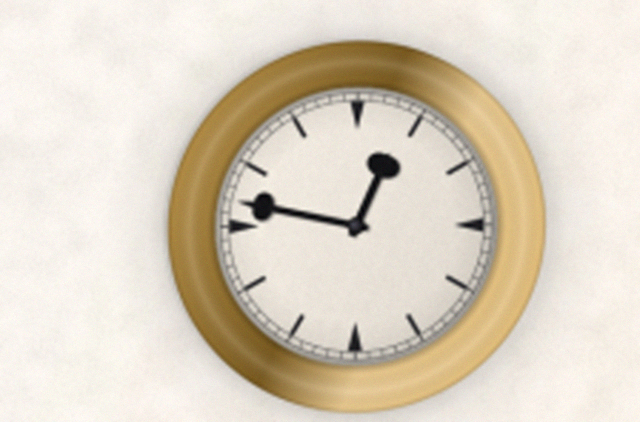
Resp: {"hour": 12, "minute": 47}
